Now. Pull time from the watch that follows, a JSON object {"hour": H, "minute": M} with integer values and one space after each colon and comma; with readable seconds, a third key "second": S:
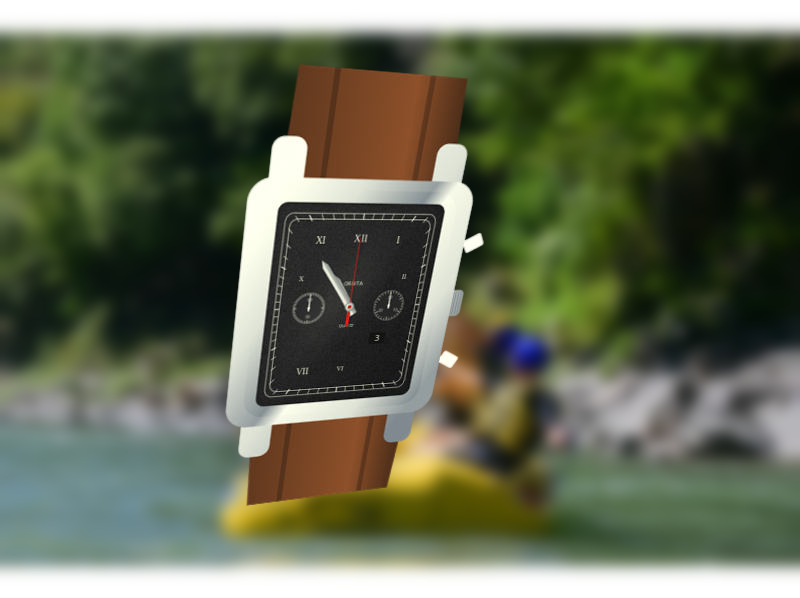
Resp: {"hour": 10, "minute": 54}
